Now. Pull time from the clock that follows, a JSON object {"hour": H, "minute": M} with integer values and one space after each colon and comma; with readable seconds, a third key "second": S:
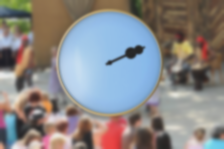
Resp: {"hour": 2, "minute": 11}
